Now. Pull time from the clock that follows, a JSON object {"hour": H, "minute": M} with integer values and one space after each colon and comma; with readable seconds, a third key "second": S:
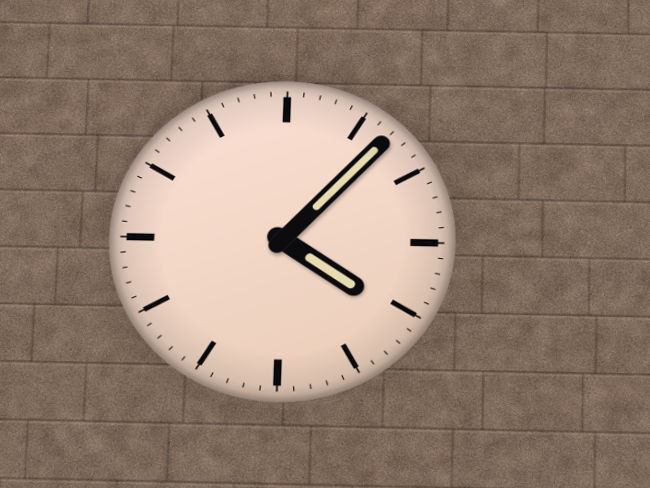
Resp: {"hour": 4, "minute": 7}
